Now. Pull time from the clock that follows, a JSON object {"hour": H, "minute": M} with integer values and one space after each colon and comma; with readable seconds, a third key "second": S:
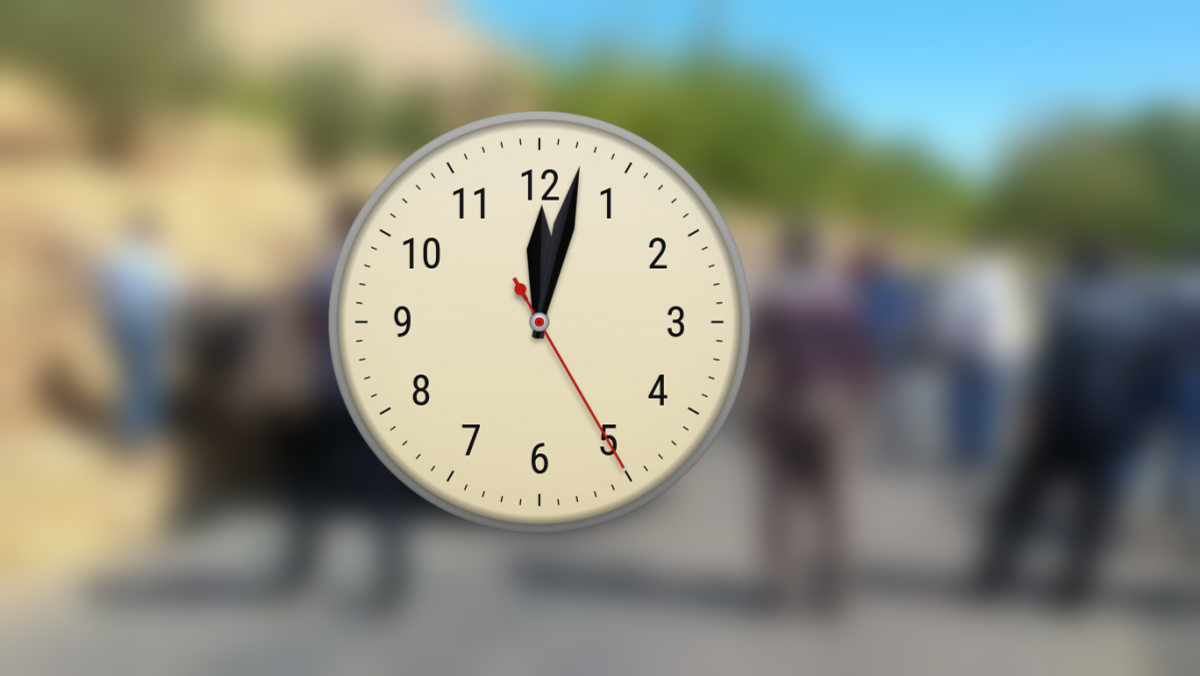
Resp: {"hour": 12, "minute": 2, "second": 25}
